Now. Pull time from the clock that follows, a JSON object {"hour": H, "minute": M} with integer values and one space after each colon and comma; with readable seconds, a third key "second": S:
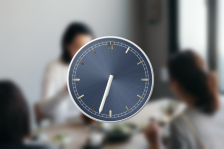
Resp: {"hour": 6, "minute": 33}
